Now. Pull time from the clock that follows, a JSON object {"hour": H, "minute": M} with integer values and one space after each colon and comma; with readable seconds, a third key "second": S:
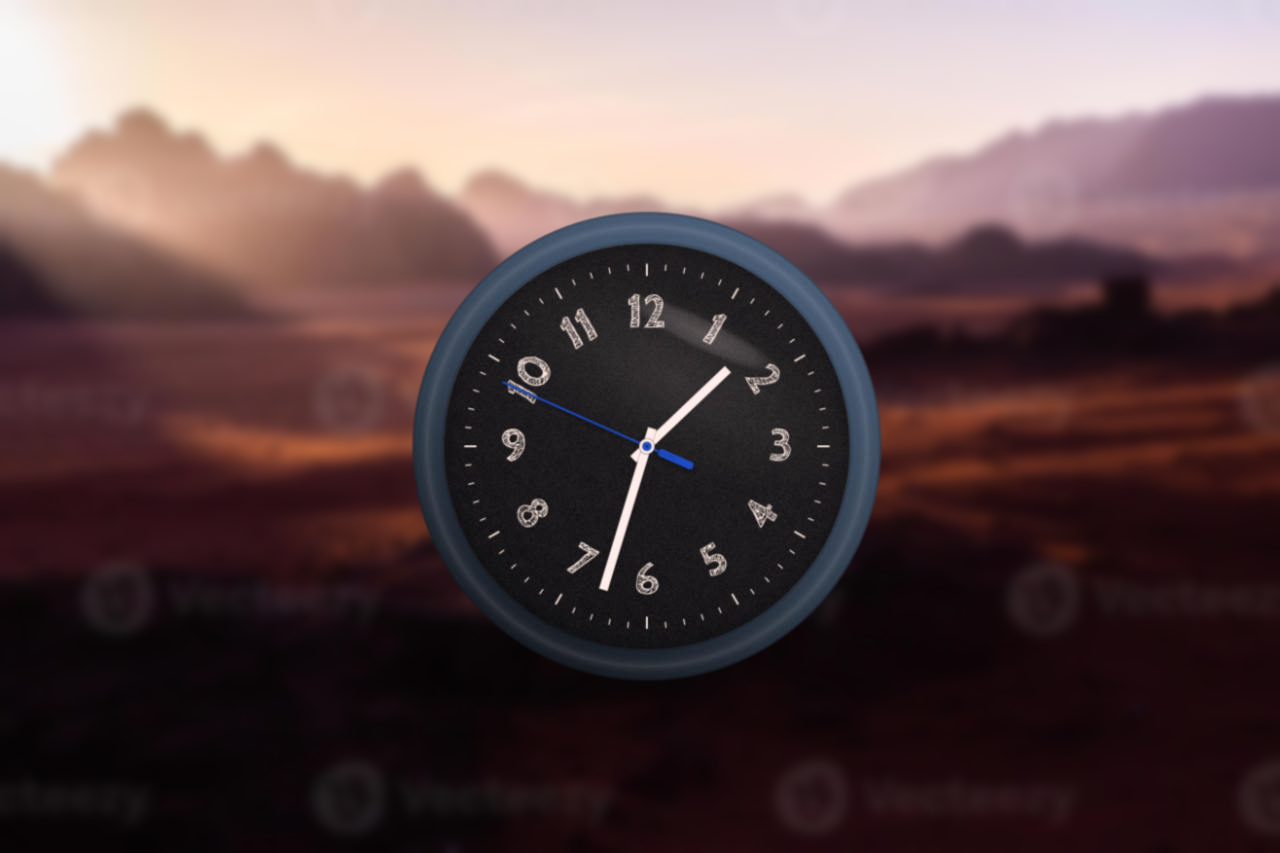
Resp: {"hour": 1, "minute": 32, "second": 49}
